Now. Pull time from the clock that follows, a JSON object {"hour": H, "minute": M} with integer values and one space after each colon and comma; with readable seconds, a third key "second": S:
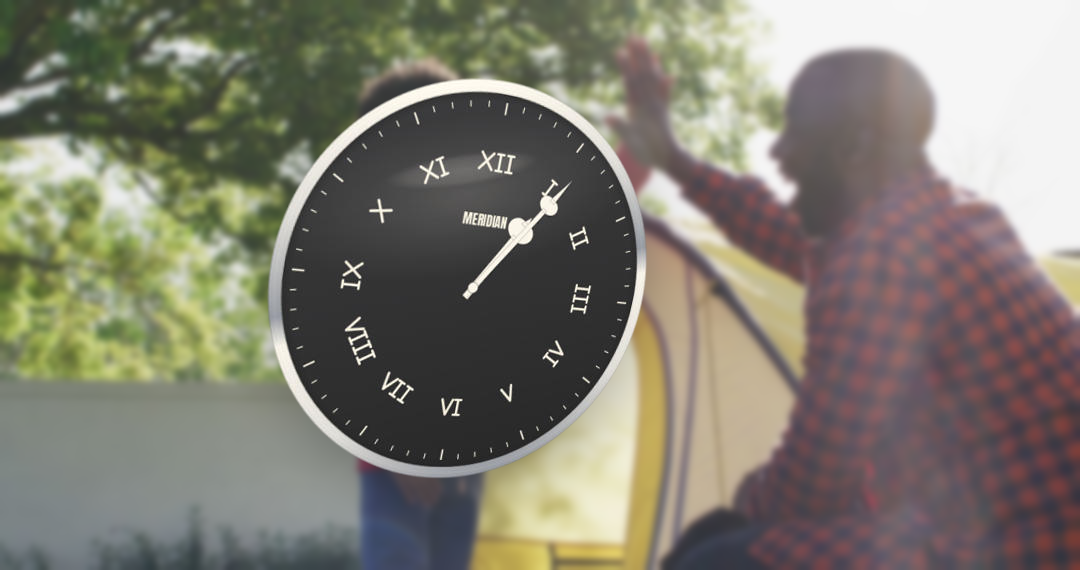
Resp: {"hour": 1, "minute": 6}
